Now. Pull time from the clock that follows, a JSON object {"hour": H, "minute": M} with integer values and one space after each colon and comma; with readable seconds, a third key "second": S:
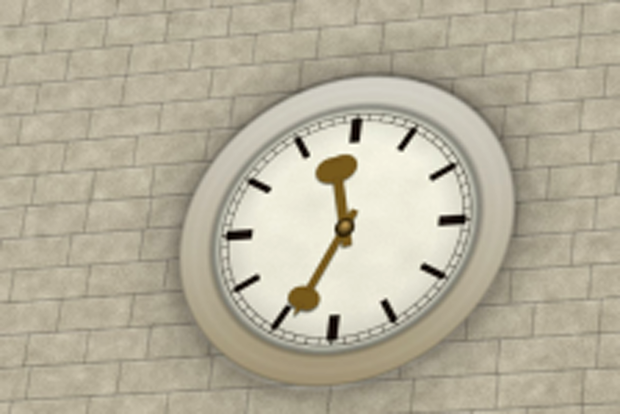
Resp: {"hour": 11, "minute": 34}
